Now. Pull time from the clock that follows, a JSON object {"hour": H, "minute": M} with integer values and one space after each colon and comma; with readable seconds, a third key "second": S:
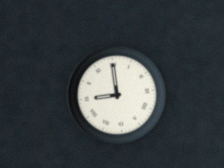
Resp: {"hour": 9, "minute": 0}
